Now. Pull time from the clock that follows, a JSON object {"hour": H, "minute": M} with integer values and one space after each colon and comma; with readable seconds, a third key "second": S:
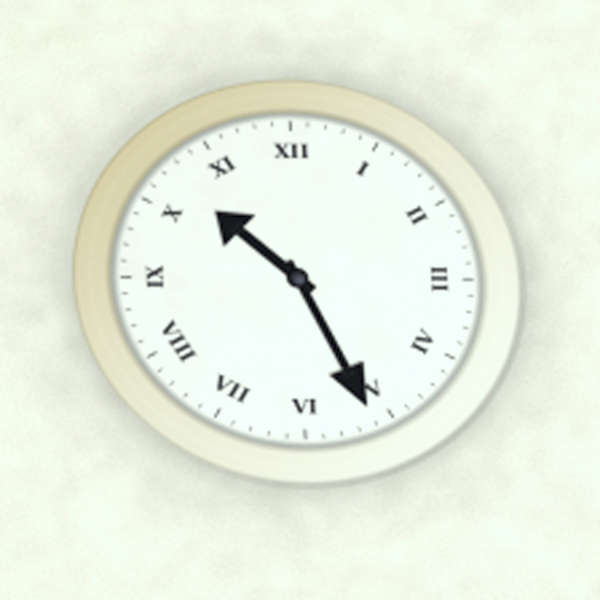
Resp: {"hour": 10, "minute": 26}
